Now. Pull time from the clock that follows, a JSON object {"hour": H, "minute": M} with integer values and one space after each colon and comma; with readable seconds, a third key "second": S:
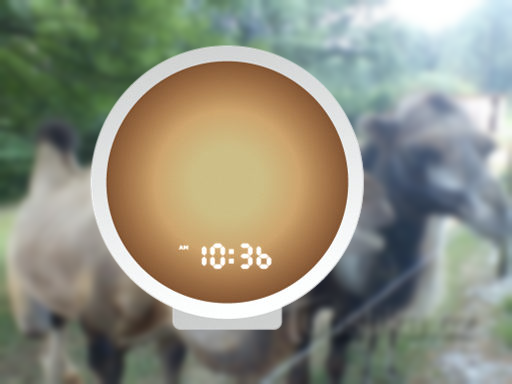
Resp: {"hour": 10, "minute": 36}
